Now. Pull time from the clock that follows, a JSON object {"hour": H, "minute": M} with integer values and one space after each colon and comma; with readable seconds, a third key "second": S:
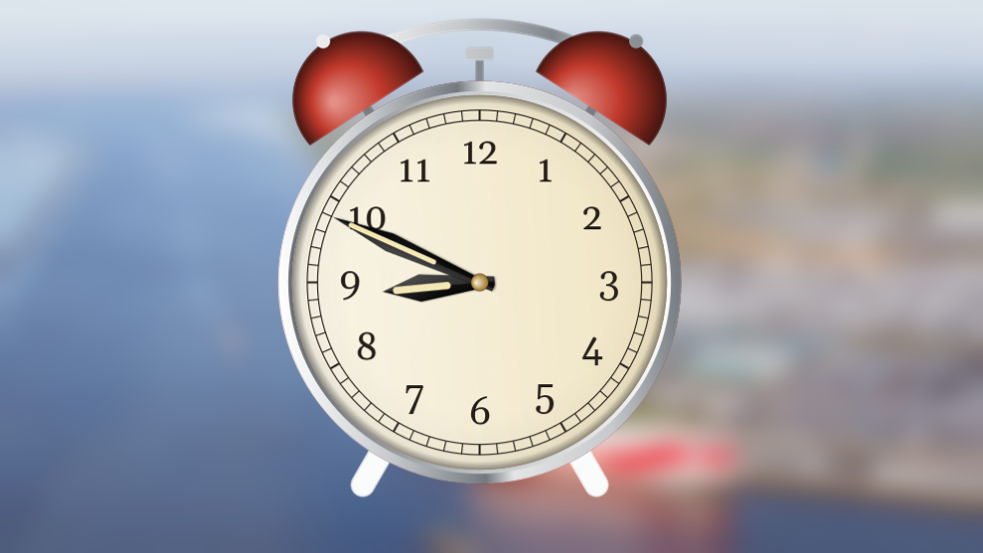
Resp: {"hour": 8, "minute": 49}
